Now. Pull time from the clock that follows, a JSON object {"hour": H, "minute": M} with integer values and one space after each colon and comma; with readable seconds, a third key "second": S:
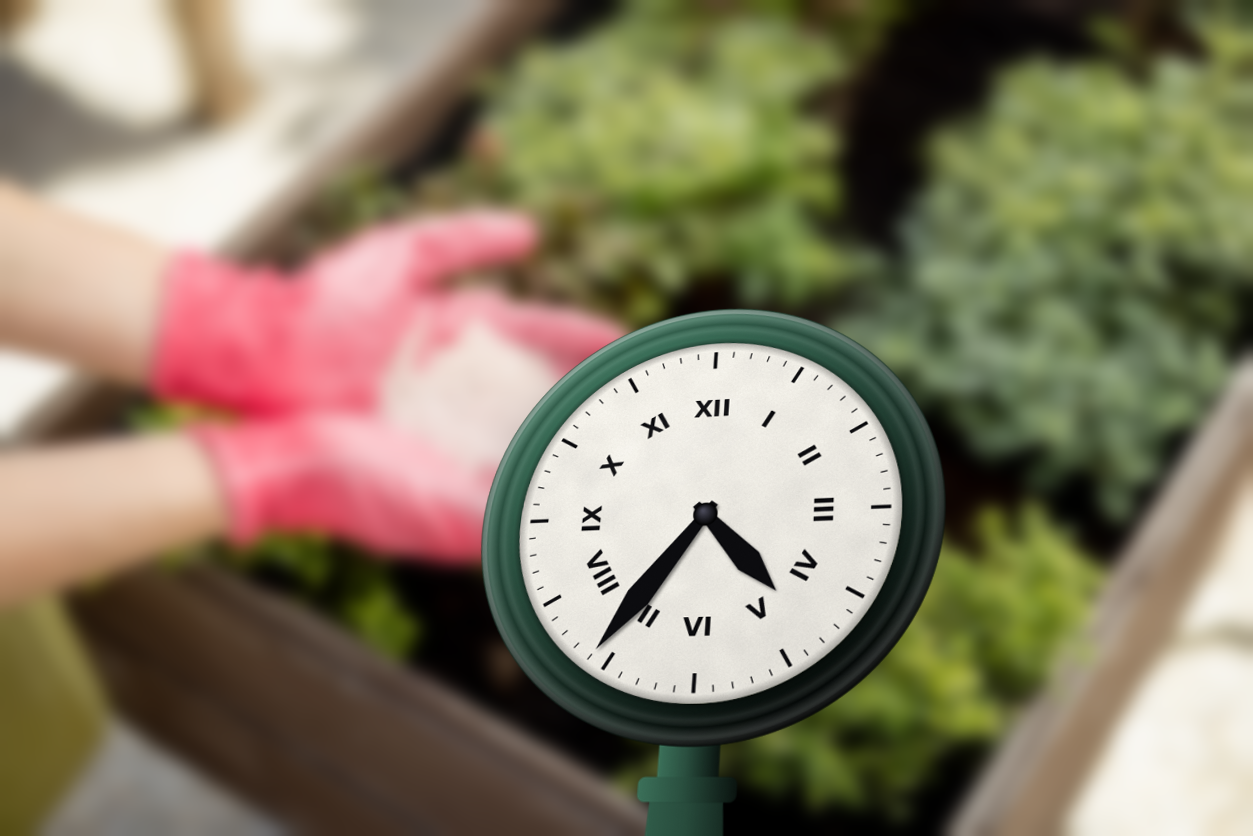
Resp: {"hour": 4, "minute": 36}
